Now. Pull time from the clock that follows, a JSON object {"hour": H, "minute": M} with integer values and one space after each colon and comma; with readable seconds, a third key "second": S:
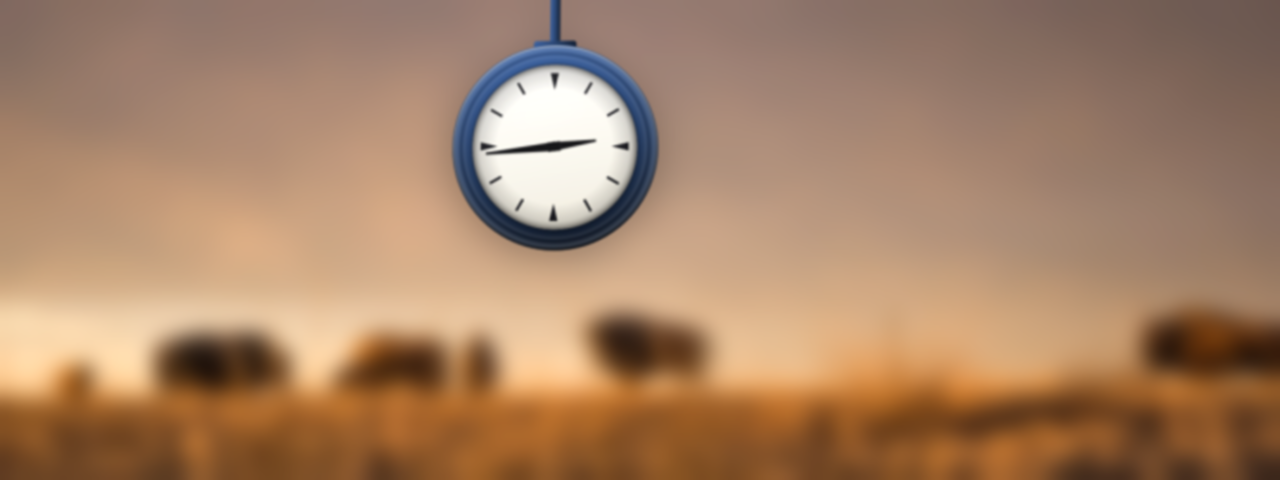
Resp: {"hour": 2, "minute": 44}
